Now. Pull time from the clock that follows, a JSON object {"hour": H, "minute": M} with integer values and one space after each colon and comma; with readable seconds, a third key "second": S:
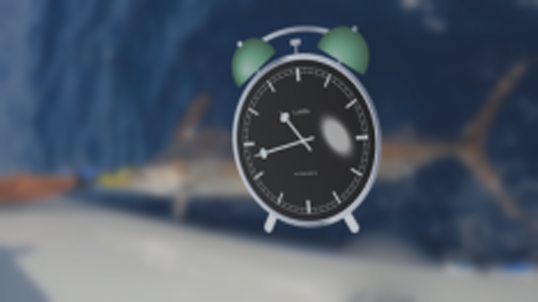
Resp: {"hour": 10, "minute": 43}
